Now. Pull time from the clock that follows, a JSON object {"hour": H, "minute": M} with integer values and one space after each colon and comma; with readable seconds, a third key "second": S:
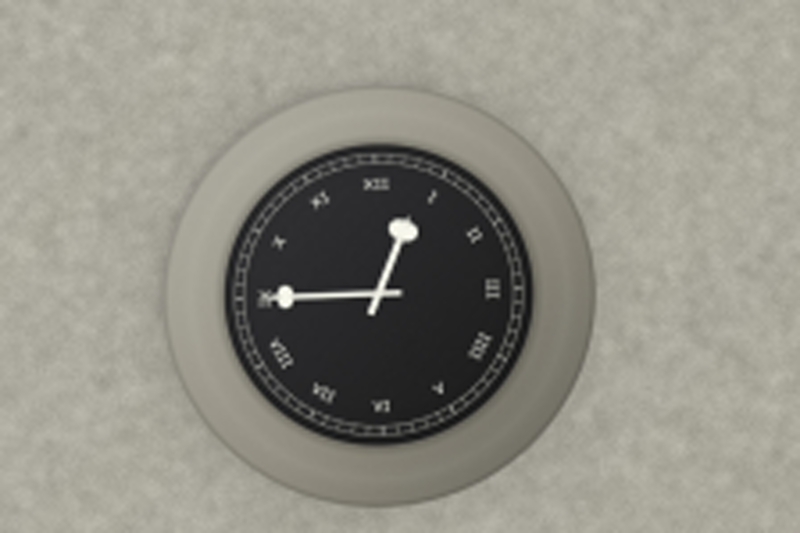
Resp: {"hour": 12, "minute": 45}
